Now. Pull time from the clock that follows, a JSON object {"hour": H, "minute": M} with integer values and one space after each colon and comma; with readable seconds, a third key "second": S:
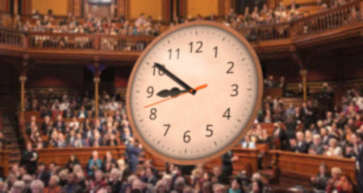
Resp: {"hour": 8, "minute": 50, "second": 42}
